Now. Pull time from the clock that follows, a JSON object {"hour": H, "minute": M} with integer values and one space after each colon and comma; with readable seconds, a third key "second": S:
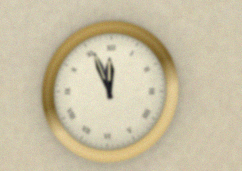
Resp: {"hour": 11, "minute": 56}
